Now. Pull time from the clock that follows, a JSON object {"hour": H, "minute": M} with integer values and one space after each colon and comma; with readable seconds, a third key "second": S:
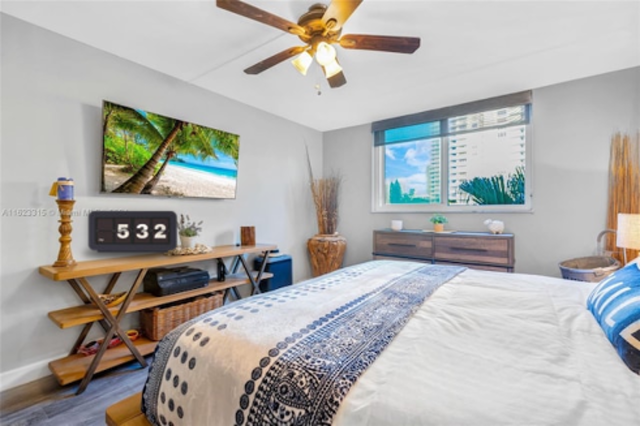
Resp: {"hour": 5, "minute": 32}
